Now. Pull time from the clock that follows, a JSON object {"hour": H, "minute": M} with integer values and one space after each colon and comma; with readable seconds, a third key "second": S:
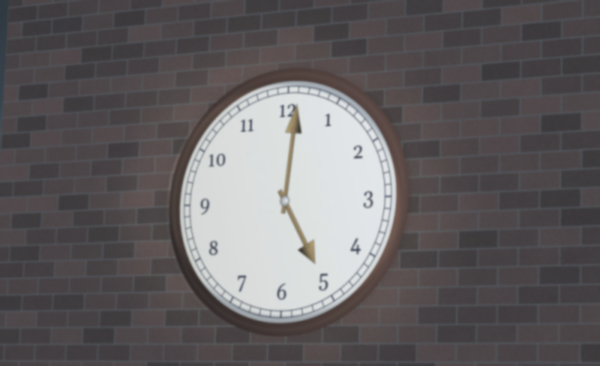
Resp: {"hour": 5, "minute": 1}
